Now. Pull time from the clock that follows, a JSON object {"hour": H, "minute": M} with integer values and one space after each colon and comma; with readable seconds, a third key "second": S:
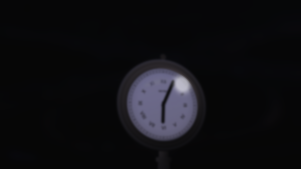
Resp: {"hour": 6, "minute": 4}
